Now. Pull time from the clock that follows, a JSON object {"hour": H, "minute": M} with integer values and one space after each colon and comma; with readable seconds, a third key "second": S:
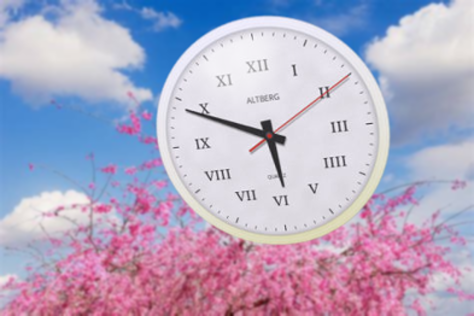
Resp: {"hour": 5, "minute": 49, "second": 10}
